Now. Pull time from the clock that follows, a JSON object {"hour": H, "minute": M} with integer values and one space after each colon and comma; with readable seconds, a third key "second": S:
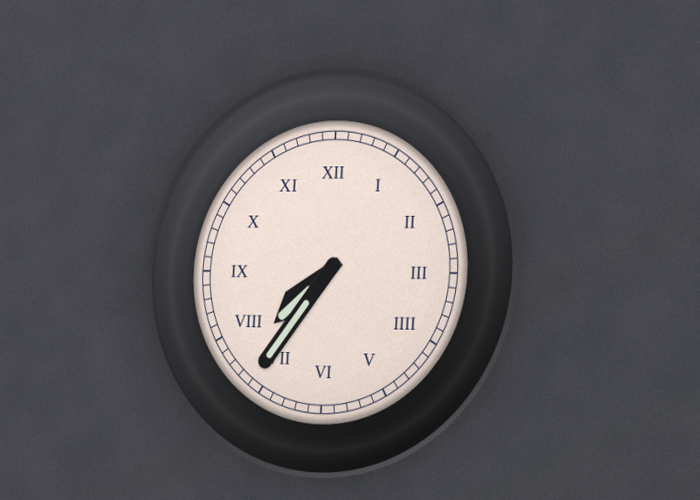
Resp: {"hour": 7, "minute": 36}
